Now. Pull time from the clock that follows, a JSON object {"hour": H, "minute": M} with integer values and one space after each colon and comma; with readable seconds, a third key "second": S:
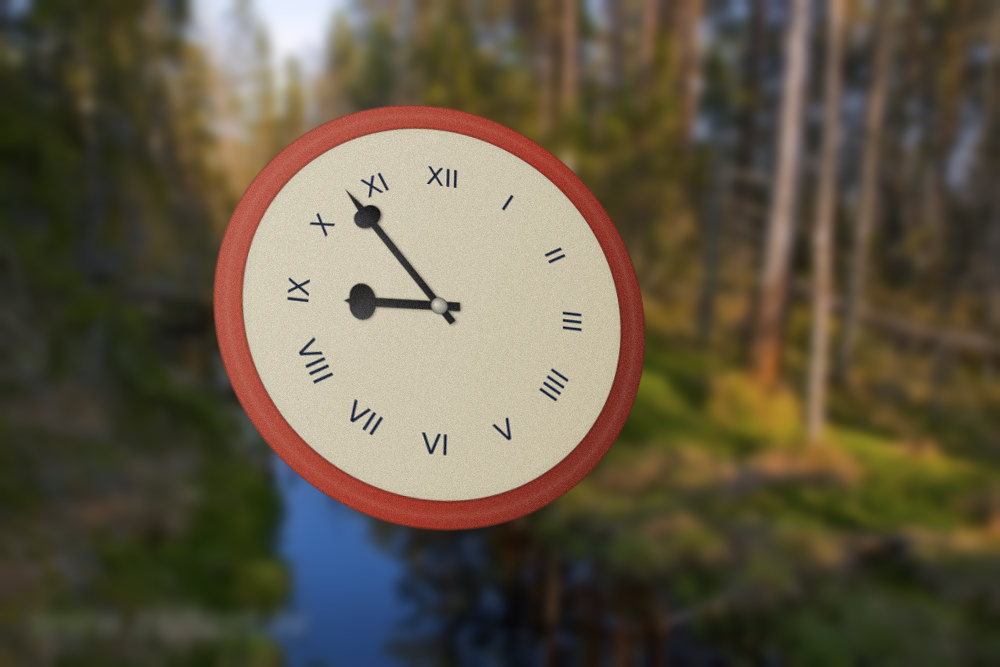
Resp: {"hour": 8, "minute": 53}
